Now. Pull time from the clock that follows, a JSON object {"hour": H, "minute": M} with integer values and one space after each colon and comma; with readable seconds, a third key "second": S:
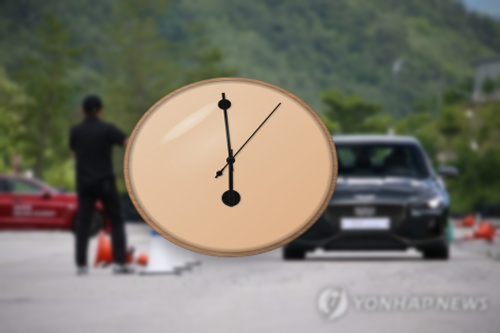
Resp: {"hour": 5, "minute": 59, "second": 6}
